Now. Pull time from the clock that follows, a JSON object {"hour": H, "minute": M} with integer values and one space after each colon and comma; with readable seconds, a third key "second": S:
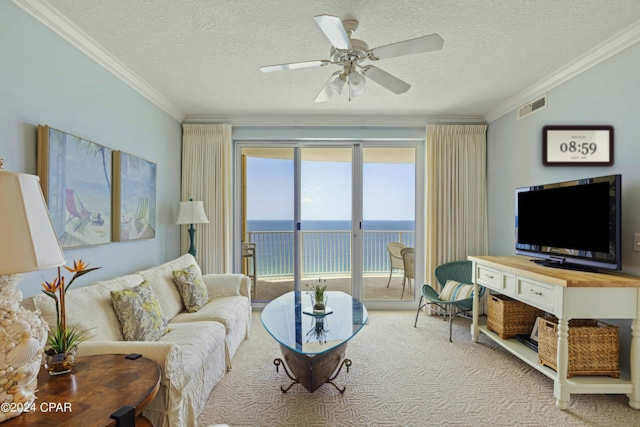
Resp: {"hour": 8, "minute": 59}
